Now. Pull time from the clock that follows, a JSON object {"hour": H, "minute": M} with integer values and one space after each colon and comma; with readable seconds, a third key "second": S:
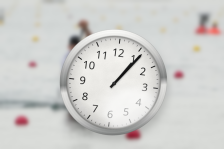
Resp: {"hour": 1, "minute": 6}
